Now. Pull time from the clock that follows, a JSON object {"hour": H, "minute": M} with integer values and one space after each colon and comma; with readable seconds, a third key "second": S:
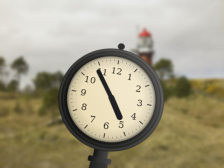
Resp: {"hour": 4, "minute": 54}
